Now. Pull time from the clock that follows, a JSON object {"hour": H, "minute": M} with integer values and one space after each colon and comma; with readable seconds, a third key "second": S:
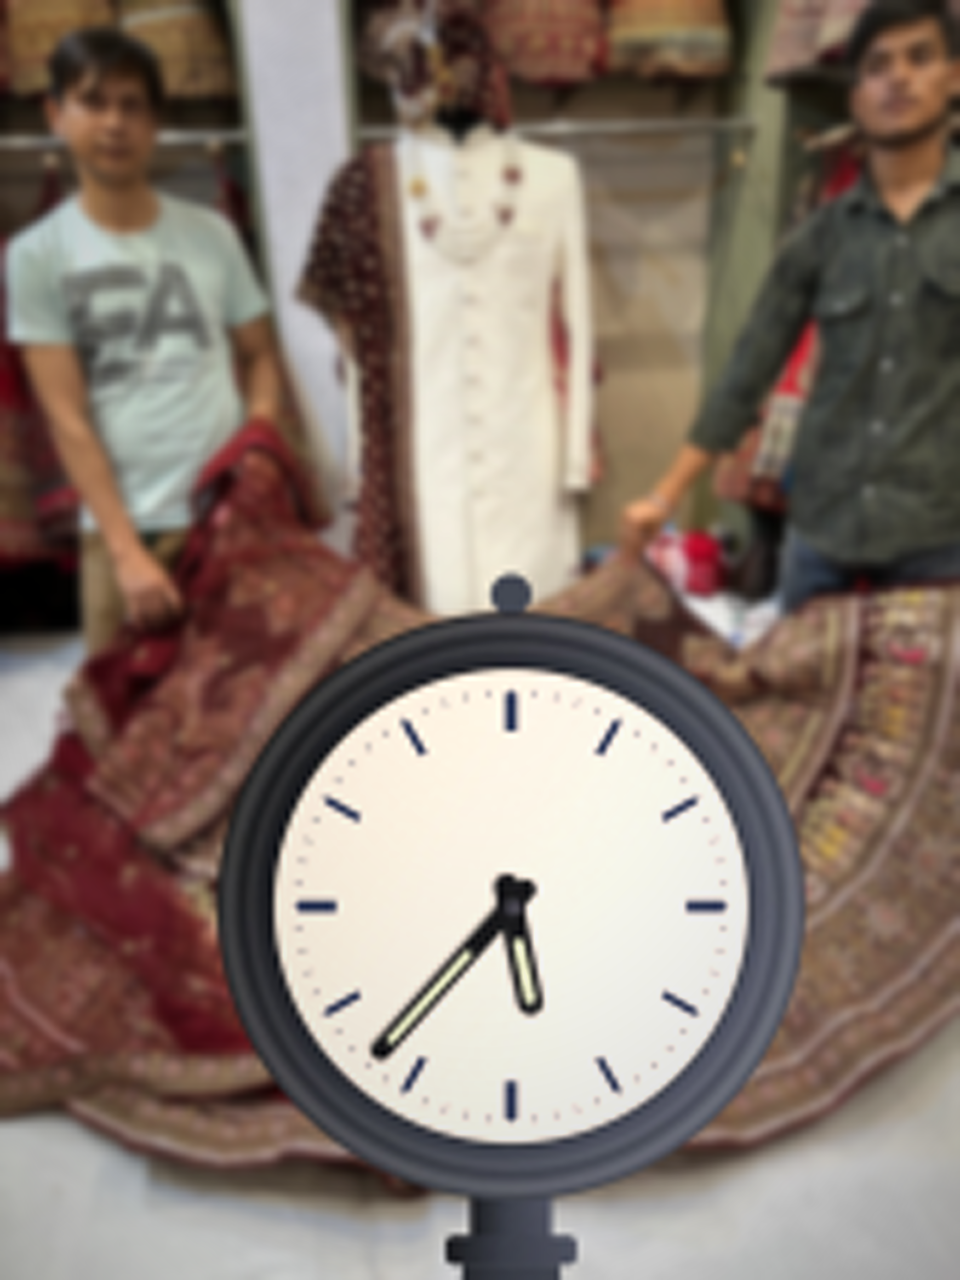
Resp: {"hour": 5, "minute": 37}
